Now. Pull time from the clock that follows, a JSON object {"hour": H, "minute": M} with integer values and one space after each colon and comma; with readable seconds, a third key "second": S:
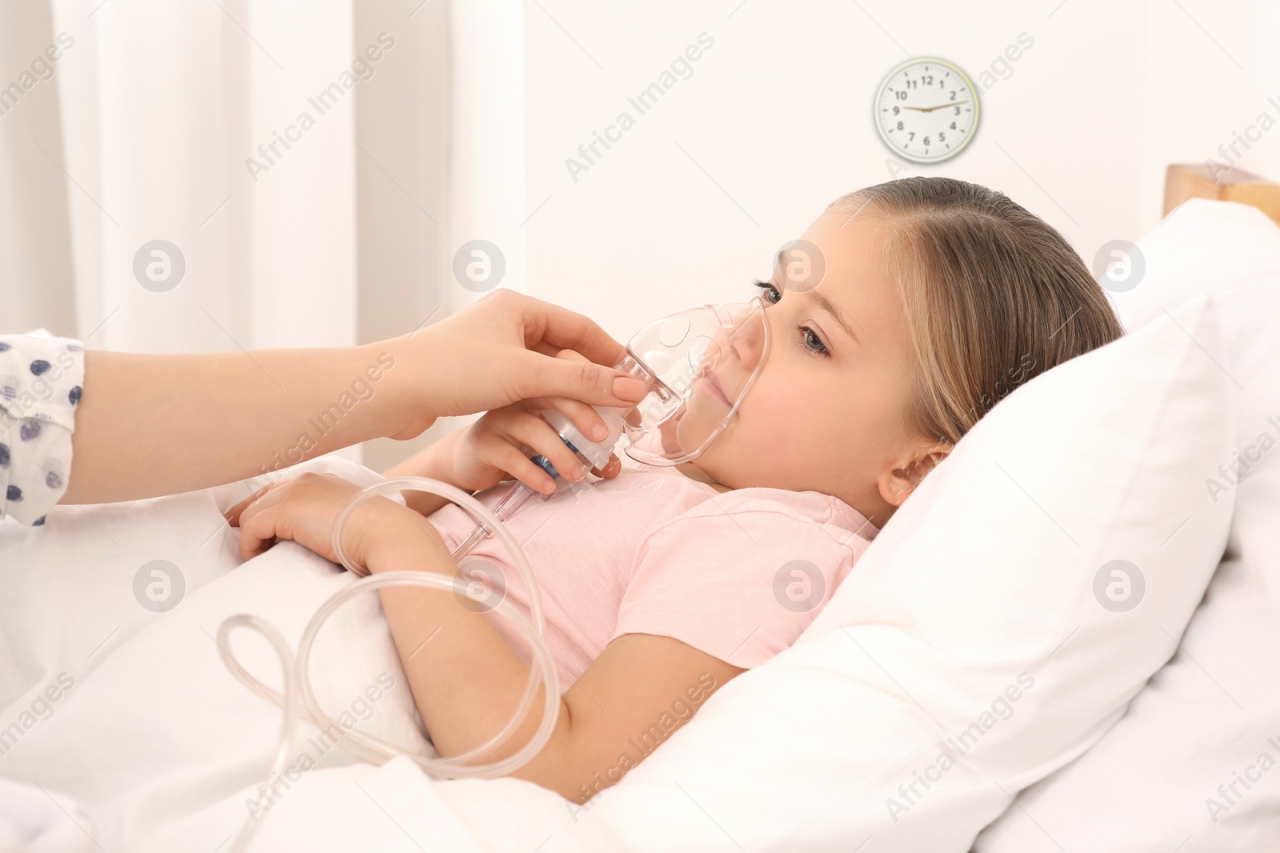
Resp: {"hour": 9, "minute": 13}
